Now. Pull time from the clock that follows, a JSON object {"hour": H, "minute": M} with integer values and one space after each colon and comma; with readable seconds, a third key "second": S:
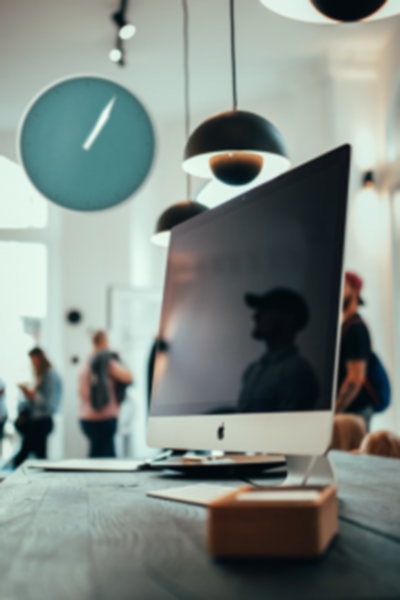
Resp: {"hour": 1, "minute": 5}
